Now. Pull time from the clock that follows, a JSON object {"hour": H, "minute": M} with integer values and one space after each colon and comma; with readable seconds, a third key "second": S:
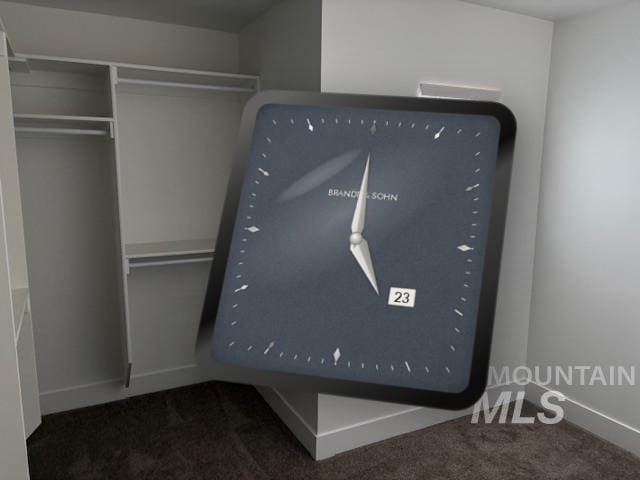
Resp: {"hour": 5, "minute": 0}
